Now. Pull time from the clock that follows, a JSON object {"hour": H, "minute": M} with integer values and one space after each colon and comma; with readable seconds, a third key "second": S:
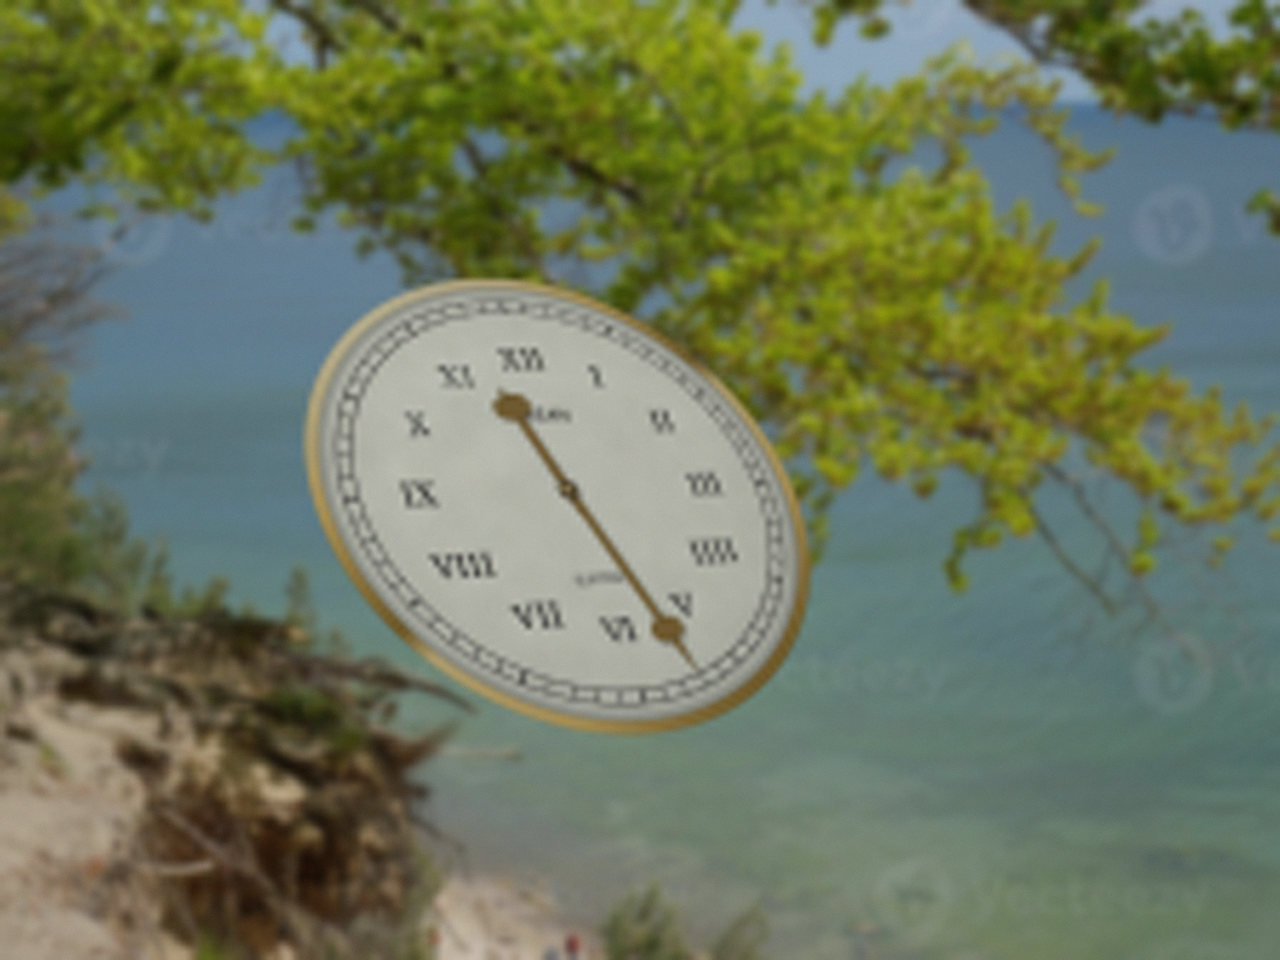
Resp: {"hour": 11, "minute": 27}
